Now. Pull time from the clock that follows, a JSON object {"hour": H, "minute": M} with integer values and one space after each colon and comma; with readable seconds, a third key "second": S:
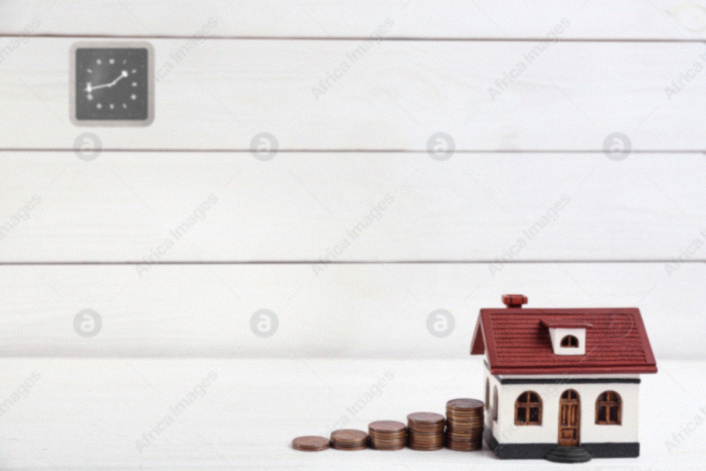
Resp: {"hour": 1, "minute": 43}
